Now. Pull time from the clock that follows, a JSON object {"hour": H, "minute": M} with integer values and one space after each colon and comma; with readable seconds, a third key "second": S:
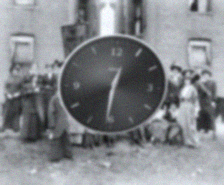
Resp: {"hour": 12, "minute": 31}
